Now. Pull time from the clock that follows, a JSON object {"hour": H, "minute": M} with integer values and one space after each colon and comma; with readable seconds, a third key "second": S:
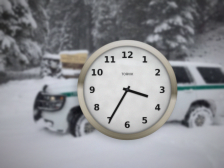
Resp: {"hour": 3, "minute": 35}
